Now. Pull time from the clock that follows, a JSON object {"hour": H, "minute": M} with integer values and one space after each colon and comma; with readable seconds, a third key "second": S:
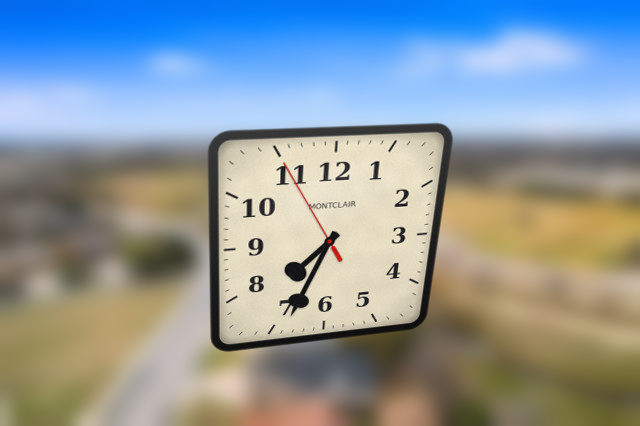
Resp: {"hour": 7, "minute": 33, "second": 55}
